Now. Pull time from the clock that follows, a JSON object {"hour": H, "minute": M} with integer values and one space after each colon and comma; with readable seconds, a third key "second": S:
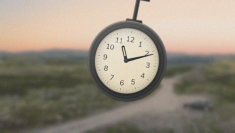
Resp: {"hour": 11, "minute": 11}
